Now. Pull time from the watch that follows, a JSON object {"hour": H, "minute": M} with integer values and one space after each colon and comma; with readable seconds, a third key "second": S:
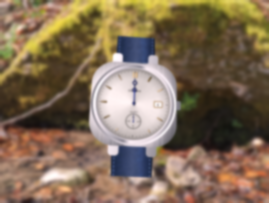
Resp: {"hour": 12, "minute": 0}
